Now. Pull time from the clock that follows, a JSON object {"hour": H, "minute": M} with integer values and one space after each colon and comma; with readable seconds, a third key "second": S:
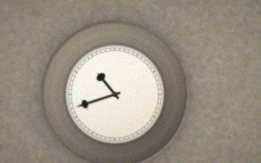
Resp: {"hour": 10, "minute": 42}
